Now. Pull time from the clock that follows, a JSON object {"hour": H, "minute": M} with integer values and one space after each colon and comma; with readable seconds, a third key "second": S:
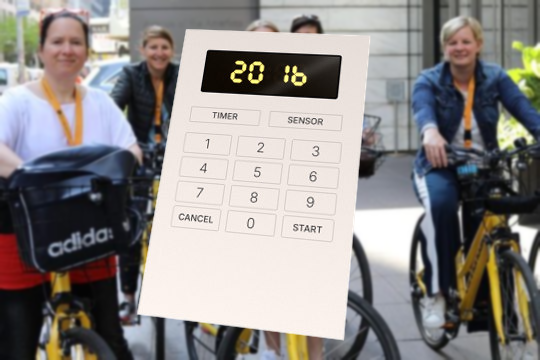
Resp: {"hour": 20, "minute": 16}
